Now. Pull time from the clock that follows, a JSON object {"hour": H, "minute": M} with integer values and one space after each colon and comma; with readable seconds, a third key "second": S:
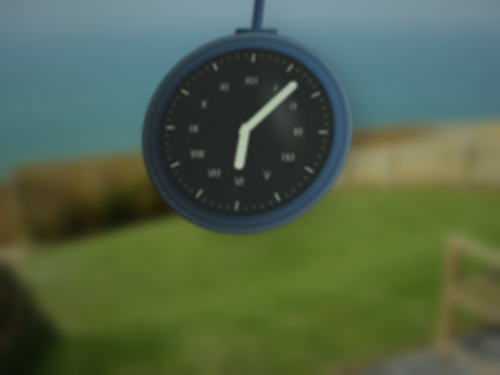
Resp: {"hour": 6, "minute": 7}
